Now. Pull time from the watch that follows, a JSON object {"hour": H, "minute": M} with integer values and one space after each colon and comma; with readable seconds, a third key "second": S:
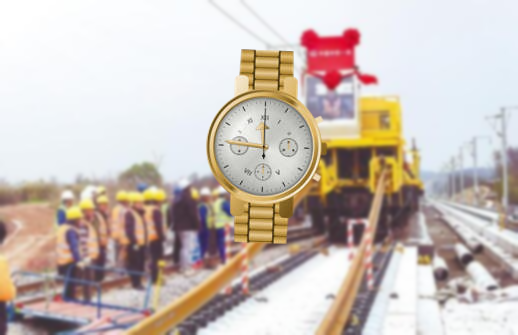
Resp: {"hour": 11, "minute": 46}
